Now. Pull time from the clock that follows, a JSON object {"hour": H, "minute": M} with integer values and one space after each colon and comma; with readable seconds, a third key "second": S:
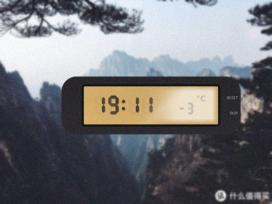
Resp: {"hour": 19, "minute": 11}
